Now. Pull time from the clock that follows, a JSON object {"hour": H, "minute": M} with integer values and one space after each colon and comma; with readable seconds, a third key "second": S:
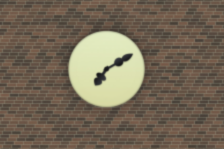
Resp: {"hour": 7, "minute": 10}
